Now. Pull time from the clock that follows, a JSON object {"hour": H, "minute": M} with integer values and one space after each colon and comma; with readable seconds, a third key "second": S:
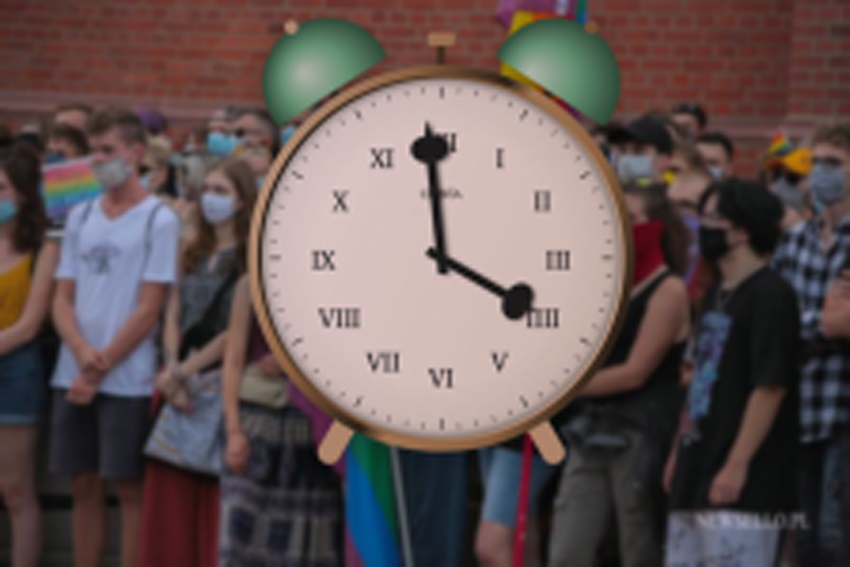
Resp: {"hour": 3, "minute": 59}
